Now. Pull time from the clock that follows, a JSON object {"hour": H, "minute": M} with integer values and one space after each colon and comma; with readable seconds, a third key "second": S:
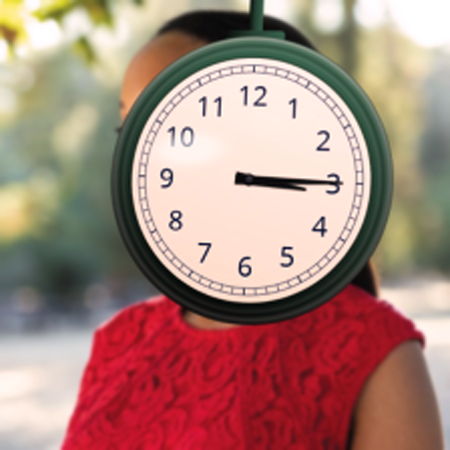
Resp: {"hour": 3, "minute": 15}
